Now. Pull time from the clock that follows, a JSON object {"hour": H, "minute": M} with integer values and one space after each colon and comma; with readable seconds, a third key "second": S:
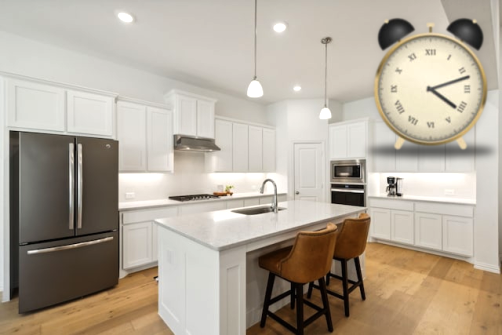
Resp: {"hour": 4, "minute": 12}
